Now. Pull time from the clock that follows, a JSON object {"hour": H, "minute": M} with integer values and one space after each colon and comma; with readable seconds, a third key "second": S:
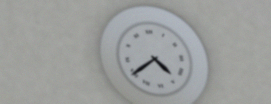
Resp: {"hour": 4, "minute": 40}
